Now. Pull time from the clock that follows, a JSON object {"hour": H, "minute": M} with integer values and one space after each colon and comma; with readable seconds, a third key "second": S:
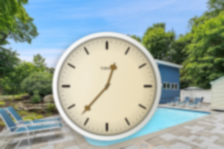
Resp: {"hour": 12, "minute": 37}
